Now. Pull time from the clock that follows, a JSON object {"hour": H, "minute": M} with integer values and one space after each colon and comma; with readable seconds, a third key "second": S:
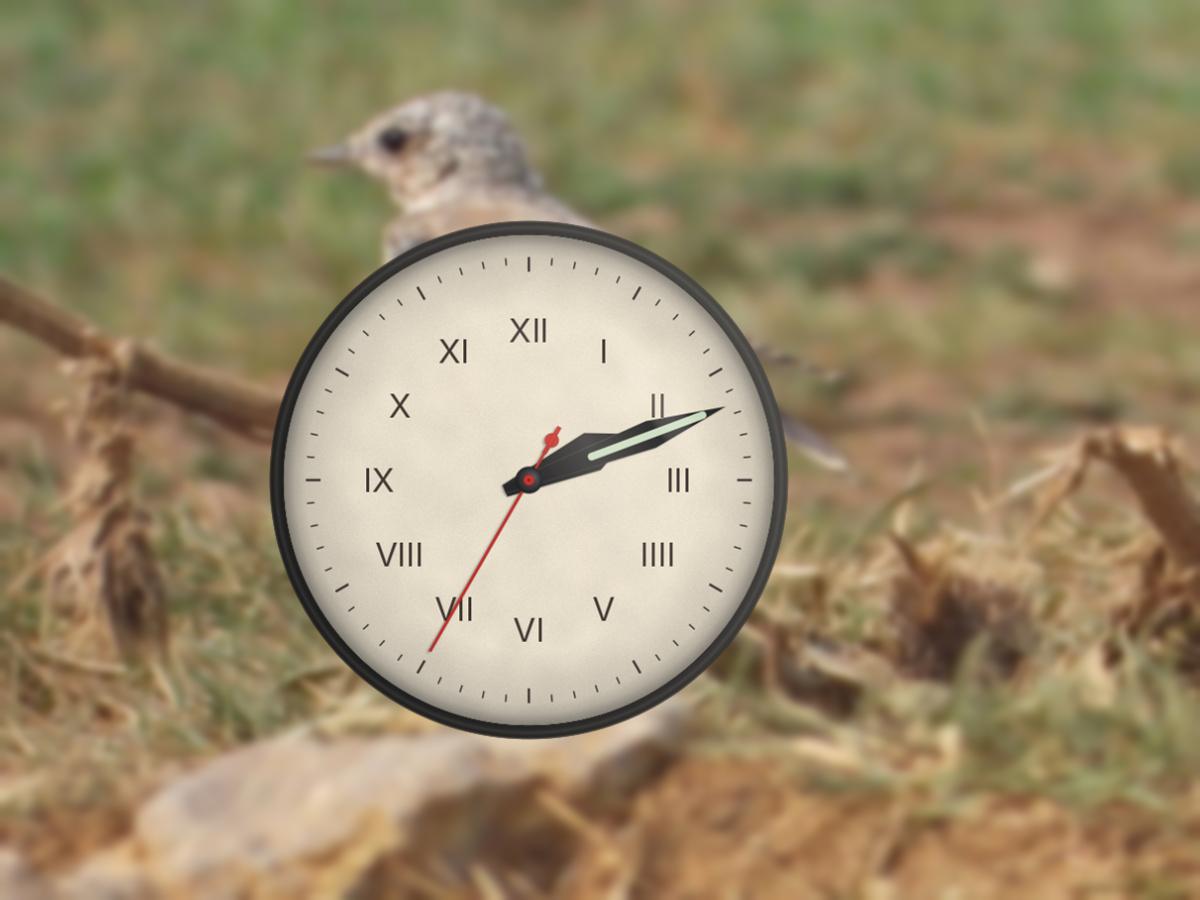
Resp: {"hour": 2, "minute": 11, "second": 35}
